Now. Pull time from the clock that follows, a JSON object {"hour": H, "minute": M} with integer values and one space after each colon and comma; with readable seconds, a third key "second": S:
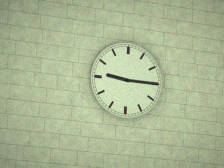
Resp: {"hour": 9, "minute": 15}
